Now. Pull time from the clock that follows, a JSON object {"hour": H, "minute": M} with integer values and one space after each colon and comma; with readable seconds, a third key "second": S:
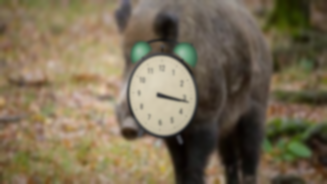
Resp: {"hour": 3, "minute": 16}
